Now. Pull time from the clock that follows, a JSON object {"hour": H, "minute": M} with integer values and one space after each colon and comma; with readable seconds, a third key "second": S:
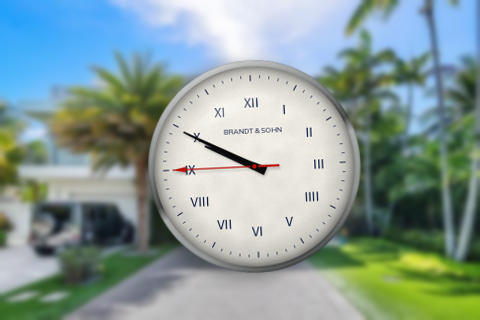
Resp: {"hour": 9, "minute": 49, "second": 45}
